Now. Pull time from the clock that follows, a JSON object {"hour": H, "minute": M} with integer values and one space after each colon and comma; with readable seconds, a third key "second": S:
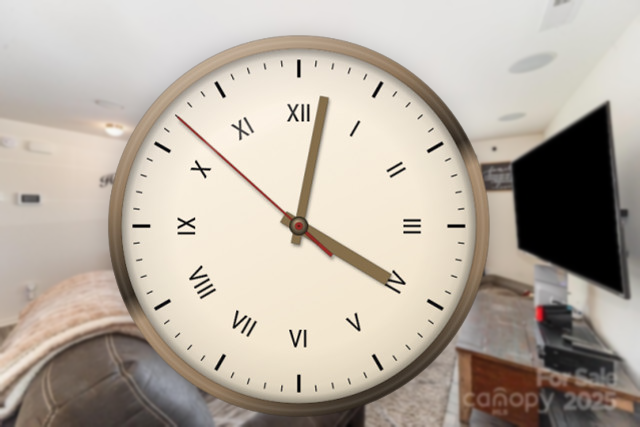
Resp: {"hour": 4, "minute": 1, "second": 52}
